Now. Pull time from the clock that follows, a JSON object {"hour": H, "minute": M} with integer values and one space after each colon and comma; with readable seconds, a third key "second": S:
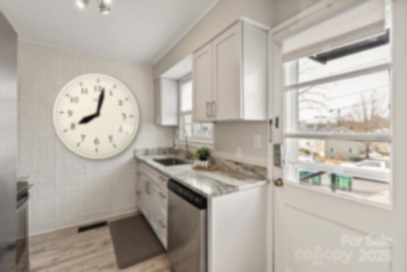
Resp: {"hour": 8, "minute": 2}
